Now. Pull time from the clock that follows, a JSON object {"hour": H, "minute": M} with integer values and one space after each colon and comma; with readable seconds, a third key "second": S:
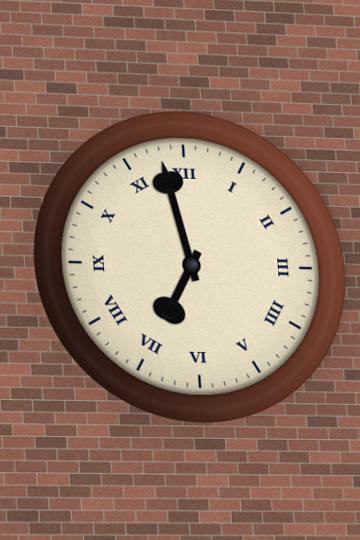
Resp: {"hour": 6, "minute": 58}
